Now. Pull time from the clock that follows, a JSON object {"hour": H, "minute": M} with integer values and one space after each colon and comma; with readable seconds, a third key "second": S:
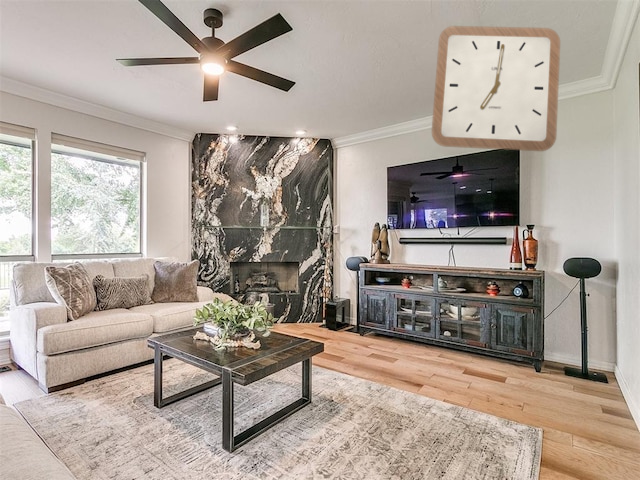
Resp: {"hour": 7, "minute": 1}
